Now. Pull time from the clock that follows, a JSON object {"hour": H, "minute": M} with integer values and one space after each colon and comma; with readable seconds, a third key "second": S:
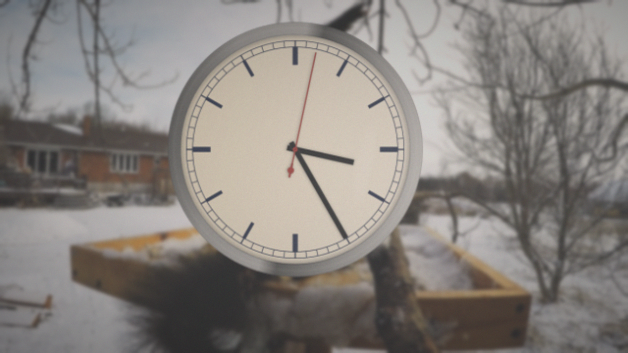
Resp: {"hour": 3, "minute": 25, "second": 2}
